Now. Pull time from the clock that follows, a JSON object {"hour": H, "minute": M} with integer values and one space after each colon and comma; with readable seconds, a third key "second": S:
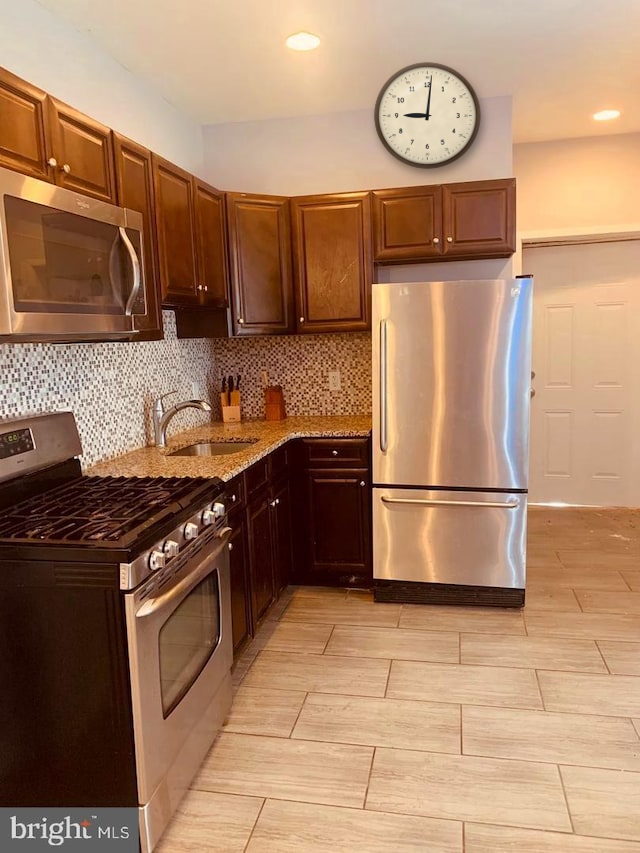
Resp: {"hour": 9, "minute": 1}
